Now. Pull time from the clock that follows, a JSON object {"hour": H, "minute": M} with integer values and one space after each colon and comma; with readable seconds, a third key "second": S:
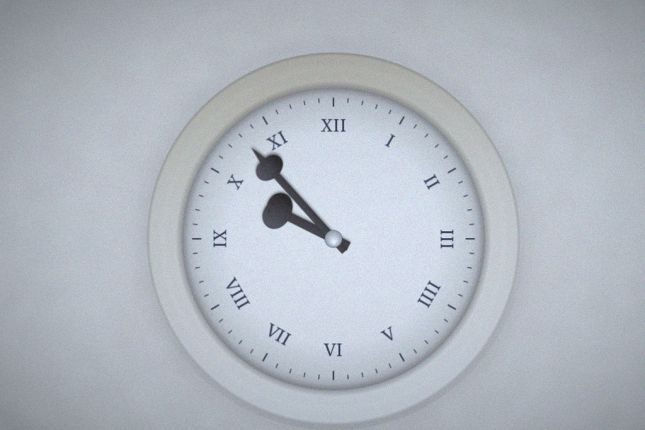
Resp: {"hour": 9, "minute": 53}
